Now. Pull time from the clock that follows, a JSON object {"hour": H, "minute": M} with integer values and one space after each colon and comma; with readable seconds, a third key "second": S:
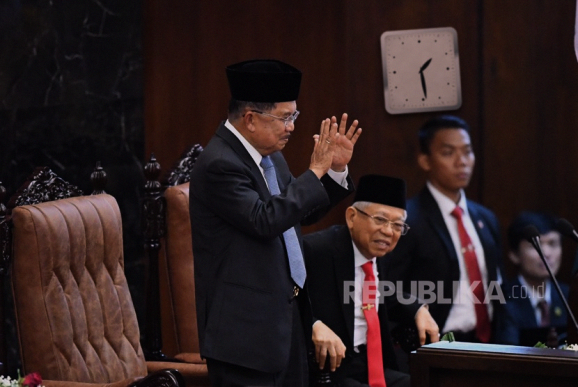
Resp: {"hour": 1, "minute": 29}
